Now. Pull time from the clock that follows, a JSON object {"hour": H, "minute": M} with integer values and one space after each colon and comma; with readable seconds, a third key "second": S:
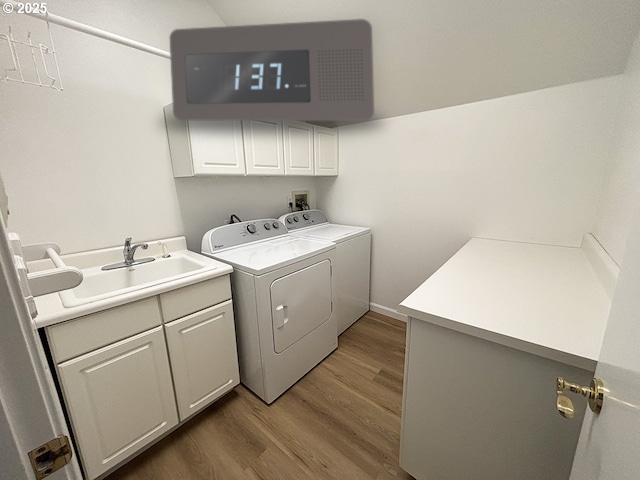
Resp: {"hour": 1, "minute": 37}
